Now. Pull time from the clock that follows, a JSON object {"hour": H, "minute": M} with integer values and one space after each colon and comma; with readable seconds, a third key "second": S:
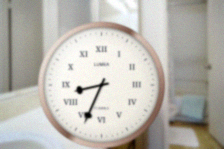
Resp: {"hour": 8, "minute": 34}
